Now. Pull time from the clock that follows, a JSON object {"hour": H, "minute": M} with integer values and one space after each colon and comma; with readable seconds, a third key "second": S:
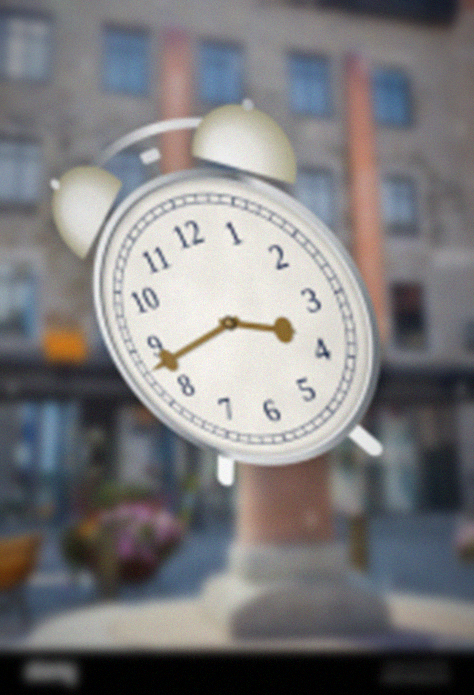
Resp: {"hour": 3, "minute": 43}
